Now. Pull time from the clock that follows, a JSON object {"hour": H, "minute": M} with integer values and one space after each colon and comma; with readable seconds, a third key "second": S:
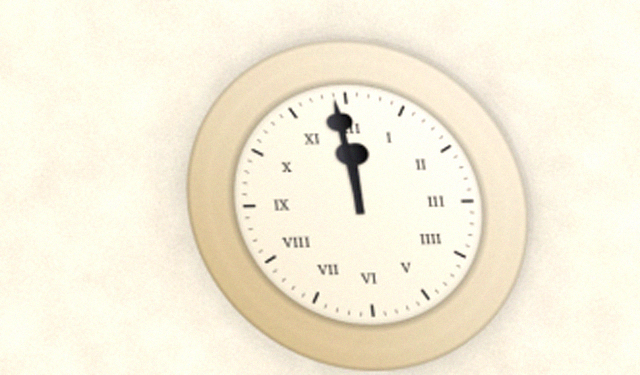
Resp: {"hour": 11, "minute": 59}
